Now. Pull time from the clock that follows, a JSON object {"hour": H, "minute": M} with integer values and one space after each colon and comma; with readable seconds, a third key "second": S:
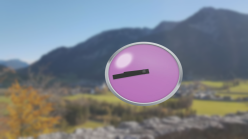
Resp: {"hour": 8, "minute": 43}
